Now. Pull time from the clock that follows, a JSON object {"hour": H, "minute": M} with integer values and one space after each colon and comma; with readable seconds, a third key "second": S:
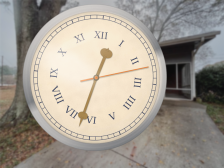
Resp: {"hour": 12, "minute": 32, "second": 12}
